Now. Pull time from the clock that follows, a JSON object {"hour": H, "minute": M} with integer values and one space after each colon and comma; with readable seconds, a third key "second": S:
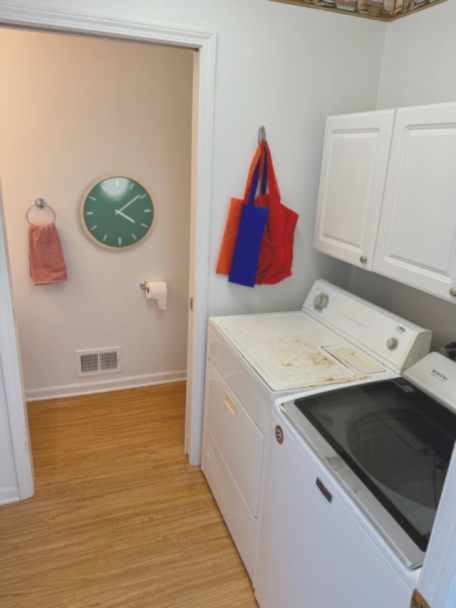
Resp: {"hour": 4, "minute": 9}
